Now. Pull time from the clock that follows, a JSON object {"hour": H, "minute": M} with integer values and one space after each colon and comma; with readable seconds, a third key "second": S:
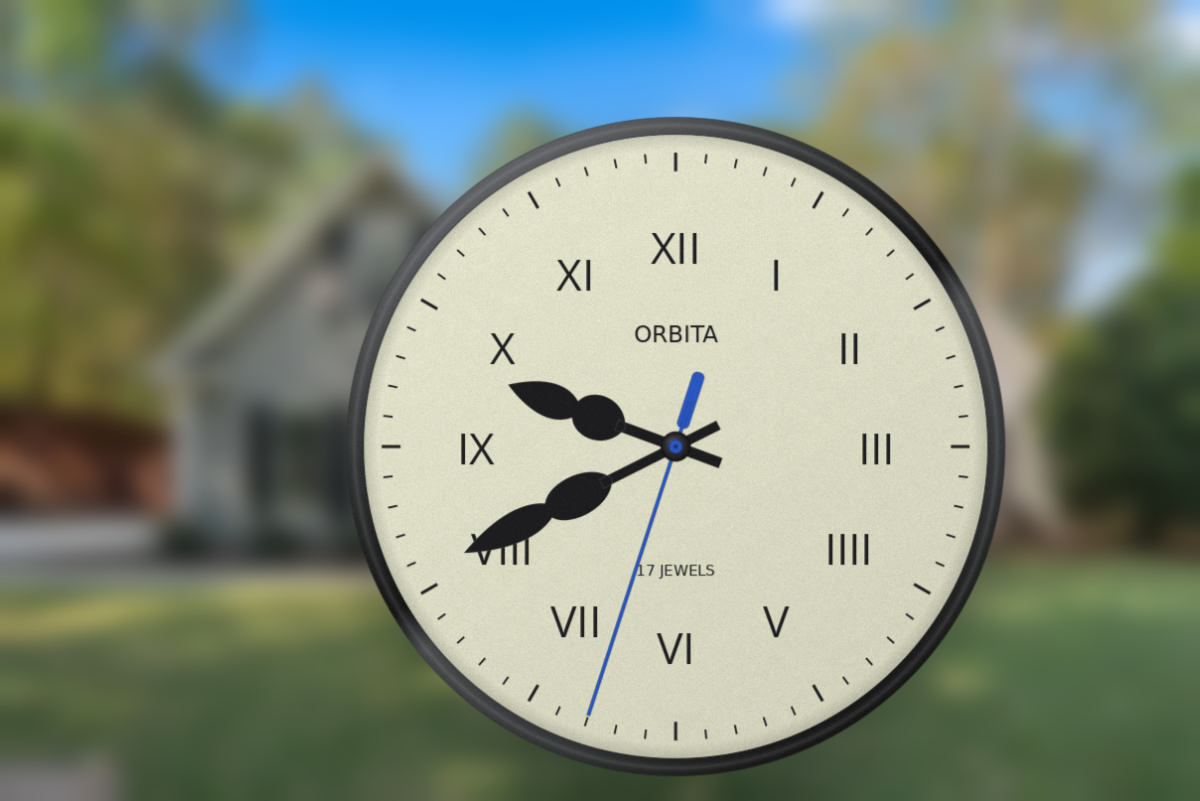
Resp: {"hour": 9, "minute": 40, "second": 33}
